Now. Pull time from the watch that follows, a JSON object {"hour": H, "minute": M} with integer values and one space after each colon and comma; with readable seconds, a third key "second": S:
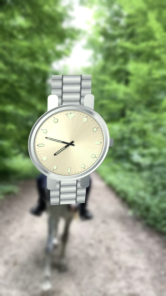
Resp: {"hour": 7, "minute": 48}
